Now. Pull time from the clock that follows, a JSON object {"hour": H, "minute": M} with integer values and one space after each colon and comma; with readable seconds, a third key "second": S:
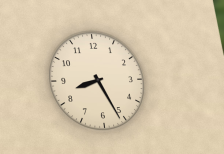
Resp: {"hour": 8, "minute": 26}
